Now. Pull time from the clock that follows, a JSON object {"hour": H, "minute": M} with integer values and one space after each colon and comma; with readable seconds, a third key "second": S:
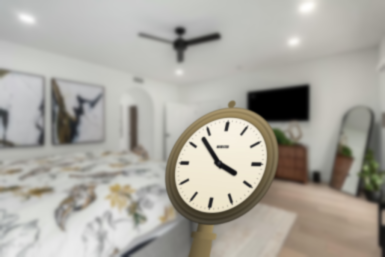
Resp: {"hour": 3, "minute": 53}
